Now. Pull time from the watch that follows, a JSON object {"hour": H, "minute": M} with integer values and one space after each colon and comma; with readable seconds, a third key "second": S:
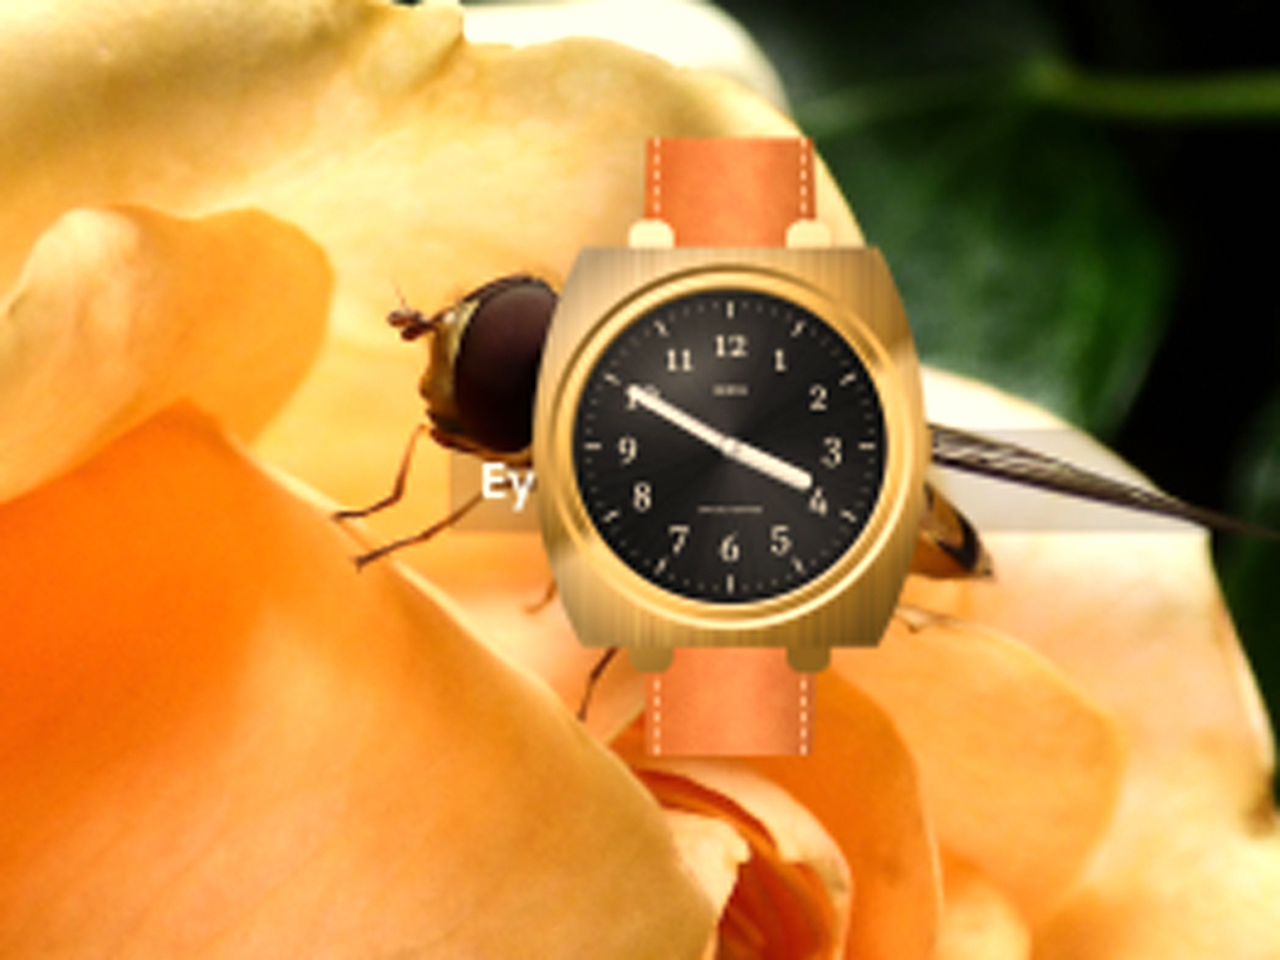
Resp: {"hour": 3, "minute": 50}
